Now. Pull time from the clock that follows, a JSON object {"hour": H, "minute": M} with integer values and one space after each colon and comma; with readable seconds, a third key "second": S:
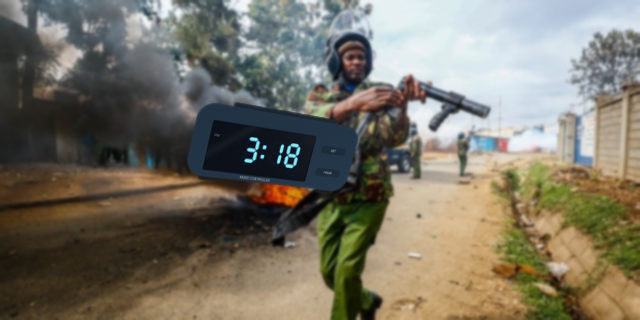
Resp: {"hour": 3, "minute": 18}
